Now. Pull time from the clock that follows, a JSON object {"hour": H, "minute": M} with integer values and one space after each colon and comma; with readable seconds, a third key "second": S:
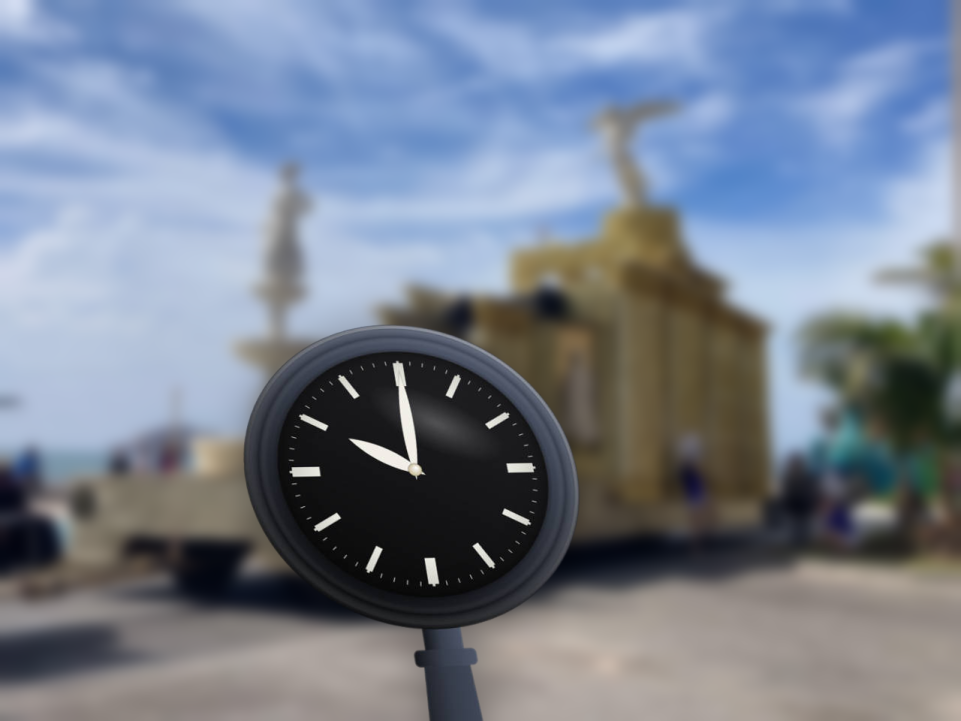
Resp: {"hour": 10, "minute": 0}
